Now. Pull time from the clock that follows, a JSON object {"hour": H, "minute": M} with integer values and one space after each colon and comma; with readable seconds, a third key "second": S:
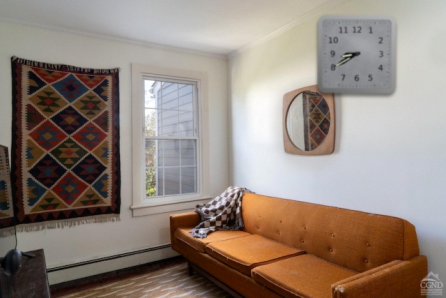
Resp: {"hour": 8, "minute": 40}
